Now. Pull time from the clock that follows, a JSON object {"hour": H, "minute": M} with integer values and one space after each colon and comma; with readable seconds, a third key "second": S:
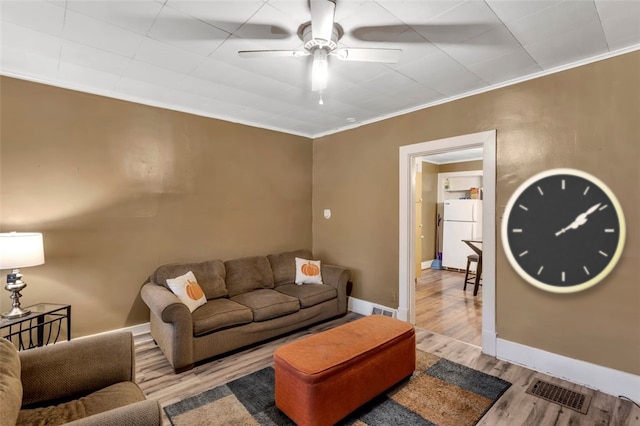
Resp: {"hour": 2, "minute": 9}
